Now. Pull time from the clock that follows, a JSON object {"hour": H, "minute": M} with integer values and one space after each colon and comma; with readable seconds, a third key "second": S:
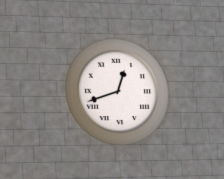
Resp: {"hour": 12, "minute": 42}
